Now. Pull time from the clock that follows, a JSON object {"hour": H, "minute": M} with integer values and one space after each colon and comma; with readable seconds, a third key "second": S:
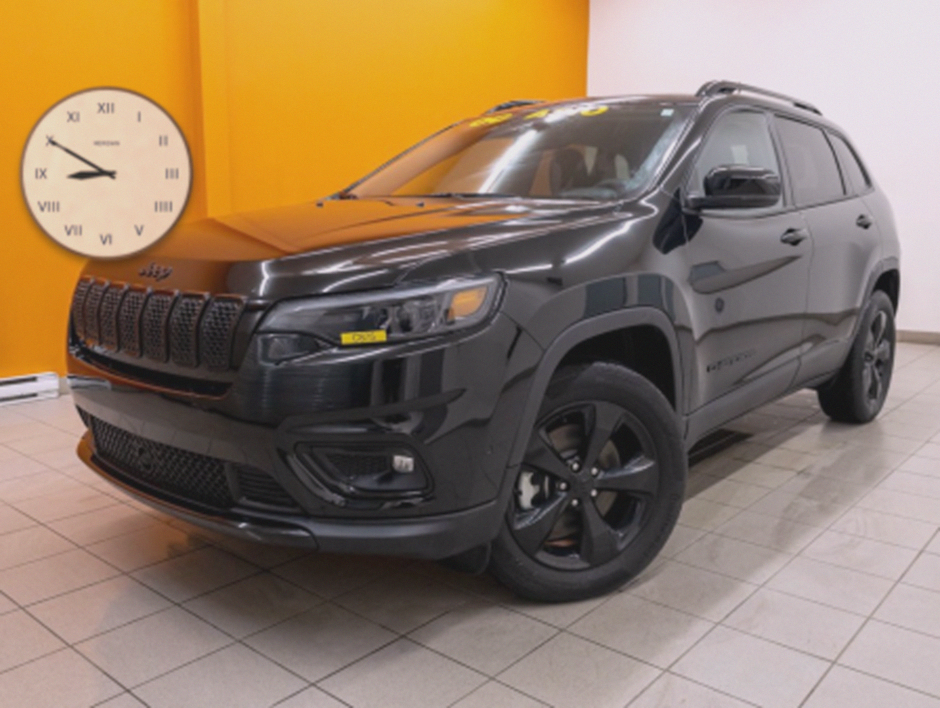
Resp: {"hour": 8, "minute": 50}
